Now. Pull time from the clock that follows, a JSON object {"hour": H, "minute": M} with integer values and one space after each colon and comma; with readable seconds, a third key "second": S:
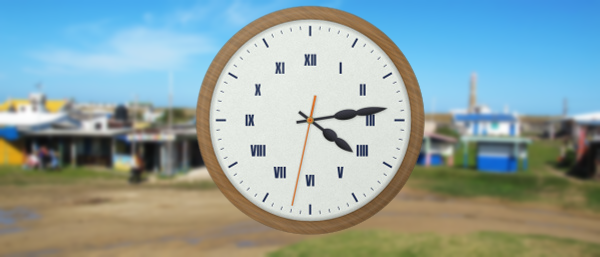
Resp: {"hour": 4, "minute": 13, "second": 32}
